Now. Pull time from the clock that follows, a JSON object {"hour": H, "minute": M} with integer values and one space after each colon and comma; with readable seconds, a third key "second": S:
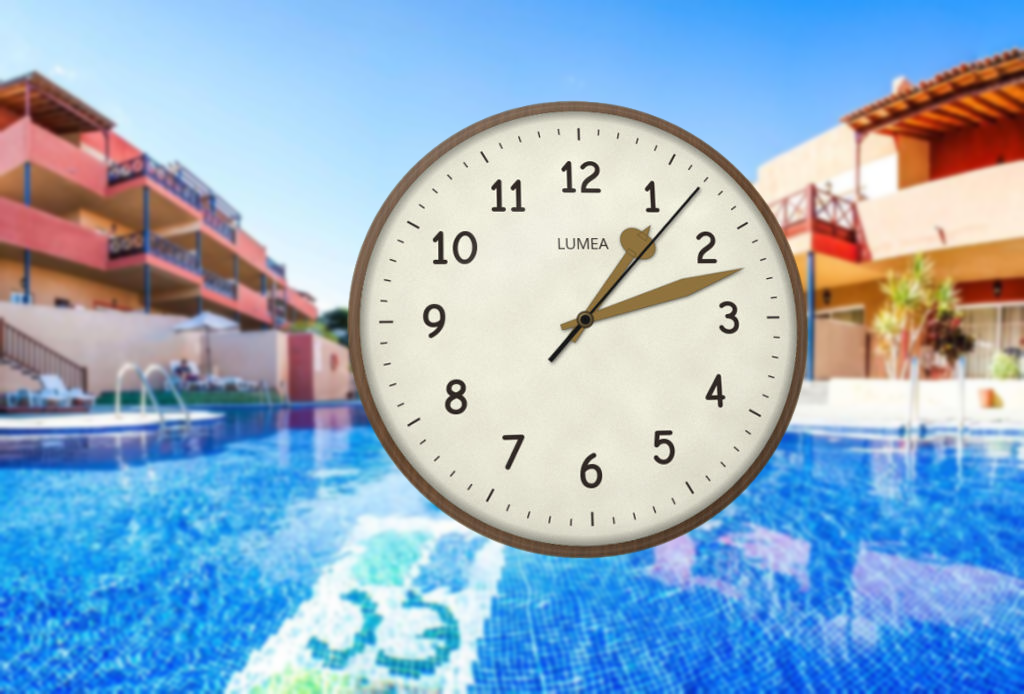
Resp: {"hour": 1, "minute": 12, "second": 7}
